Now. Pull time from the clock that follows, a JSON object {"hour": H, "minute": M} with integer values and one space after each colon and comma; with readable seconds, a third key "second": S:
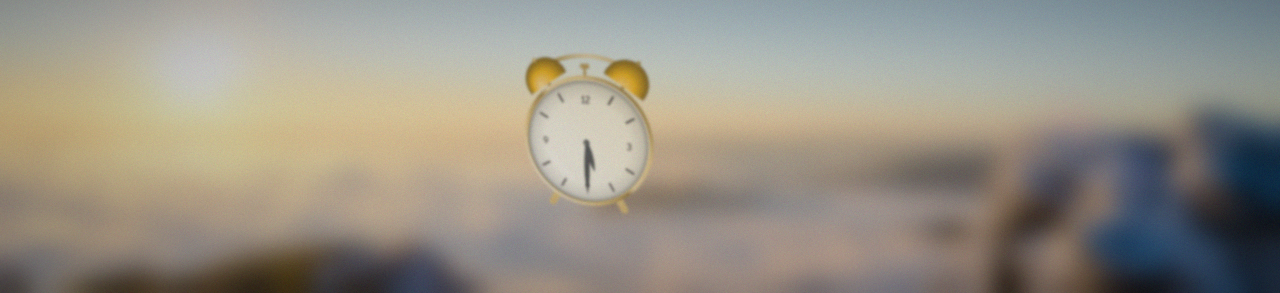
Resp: {"hour": 5, "minute": 30}
